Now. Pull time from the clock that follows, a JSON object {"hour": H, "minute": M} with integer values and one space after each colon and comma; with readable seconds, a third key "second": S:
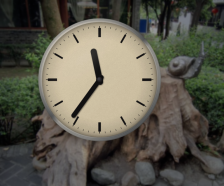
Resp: {"hour": 11, "minute": 36}
